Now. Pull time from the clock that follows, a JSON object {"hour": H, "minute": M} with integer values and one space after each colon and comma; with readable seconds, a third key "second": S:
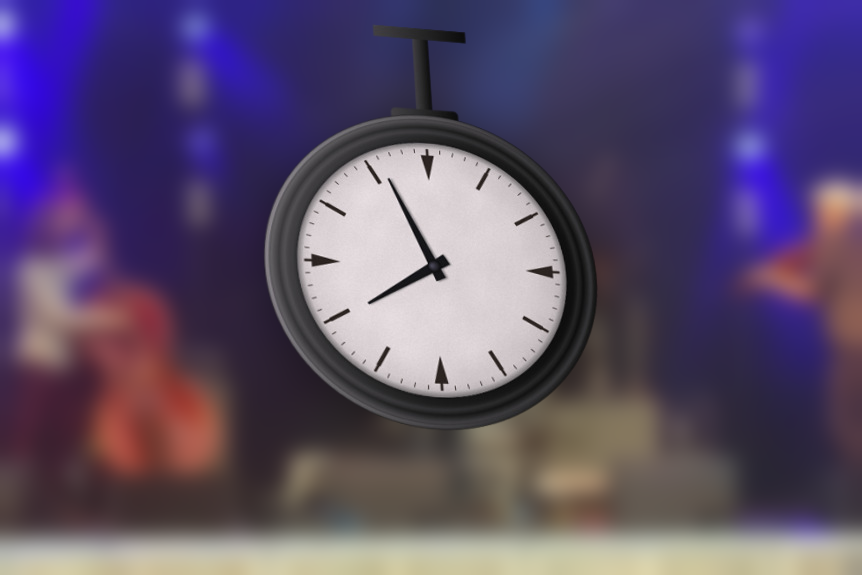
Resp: {"hour": 7, "minute": 56}
